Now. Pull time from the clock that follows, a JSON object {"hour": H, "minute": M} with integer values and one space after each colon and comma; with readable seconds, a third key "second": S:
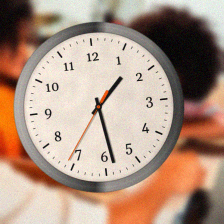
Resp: {"hour": 1, "minute": 28, "second": 36}
